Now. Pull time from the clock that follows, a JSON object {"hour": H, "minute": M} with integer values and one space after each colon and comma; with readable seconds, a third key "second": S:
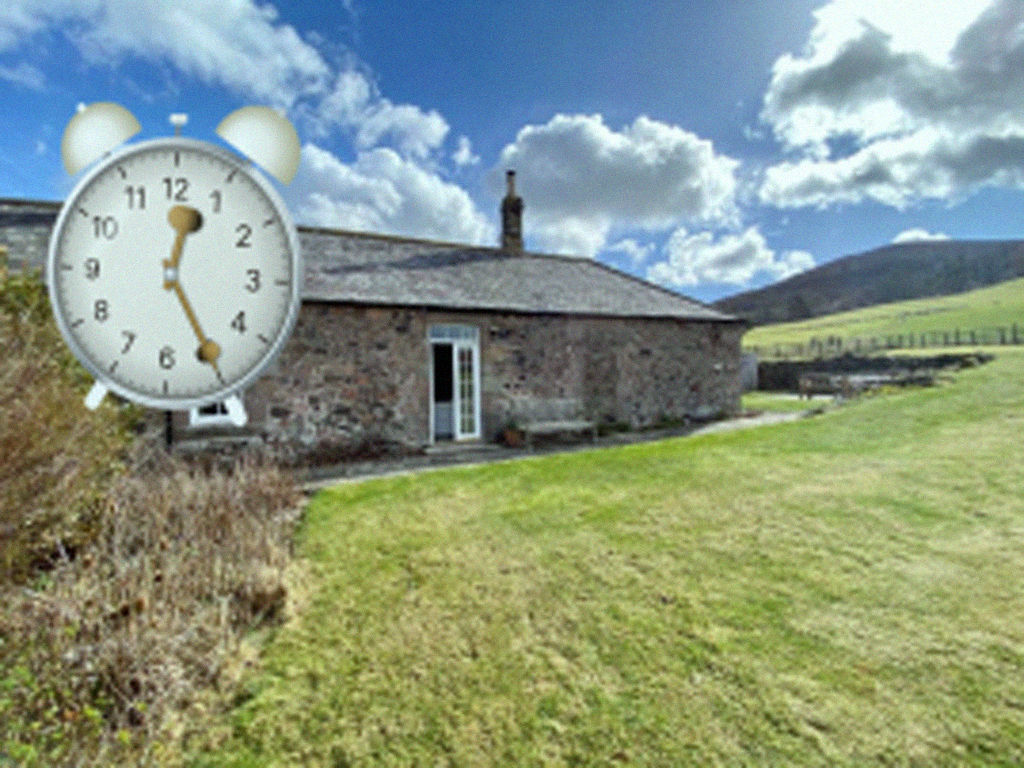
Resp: {"hour": 12, "minute": 25}
